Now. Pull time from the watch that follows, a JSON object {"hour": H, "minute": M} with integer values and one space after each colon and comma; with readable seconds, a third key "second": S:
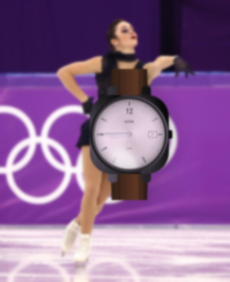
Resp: {"hour": 8, "minute": 45}
